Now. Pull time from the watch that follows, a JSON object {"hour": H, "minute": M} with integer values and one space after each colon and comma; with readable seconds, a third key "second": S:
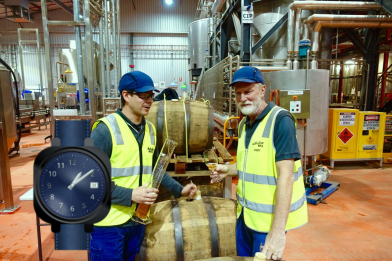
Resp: {"hour": 1, "minute": 9}
